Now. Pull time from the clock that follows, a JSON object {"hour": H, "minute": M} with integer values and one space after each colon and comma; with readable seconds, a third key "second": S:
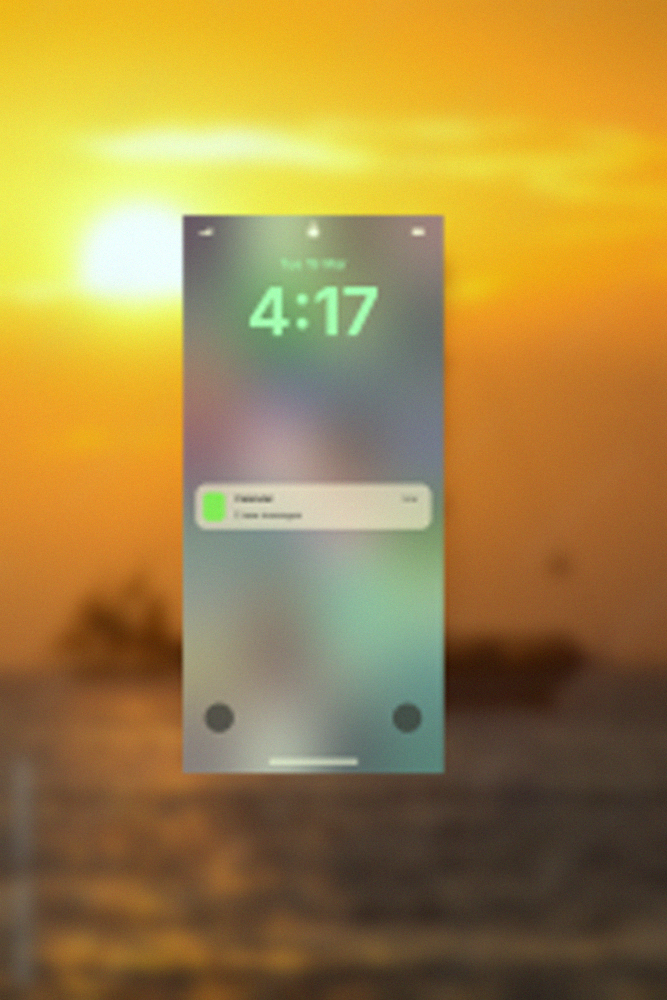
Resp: {"hour": 4, "minute": 17}
